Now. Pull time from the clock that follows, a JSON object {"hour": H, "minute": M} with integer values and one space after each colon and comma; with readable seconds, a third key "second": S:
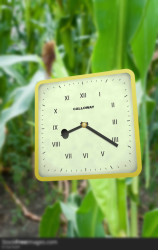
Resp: {"hour": 8, "minute": 21}
